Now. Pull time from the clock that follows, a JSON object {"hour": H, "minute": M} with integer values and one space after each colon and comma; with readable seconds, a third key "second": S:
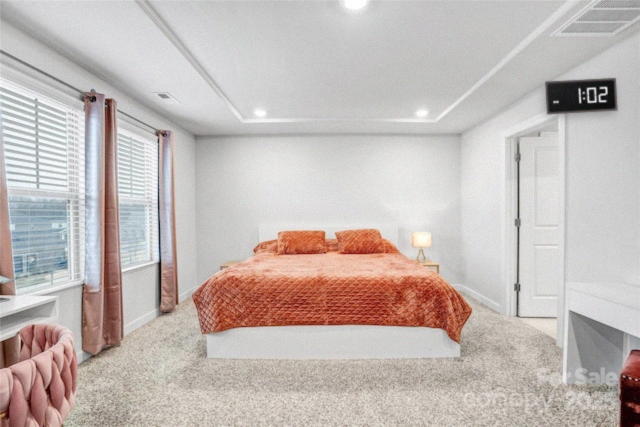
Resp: {"hour": 1, "minute": 2}
